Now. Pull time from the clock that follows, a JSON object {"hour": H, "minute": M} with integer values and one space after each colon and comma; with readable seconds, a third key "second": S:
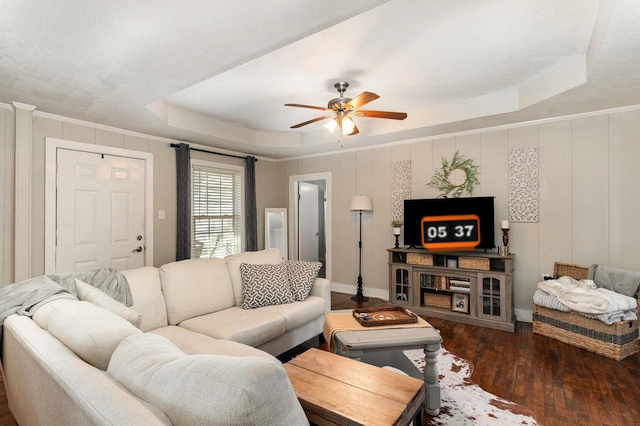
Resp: {"hour": 5, "minute": 37}
